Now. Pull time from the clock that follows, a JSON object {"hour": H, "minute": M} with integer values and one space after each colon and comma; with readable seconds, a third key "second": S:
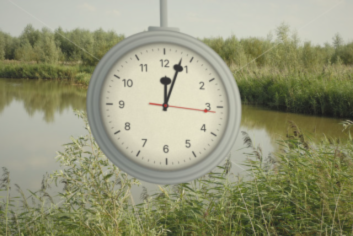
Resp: {"hour": 12, "minute": 3, "second": 16}
